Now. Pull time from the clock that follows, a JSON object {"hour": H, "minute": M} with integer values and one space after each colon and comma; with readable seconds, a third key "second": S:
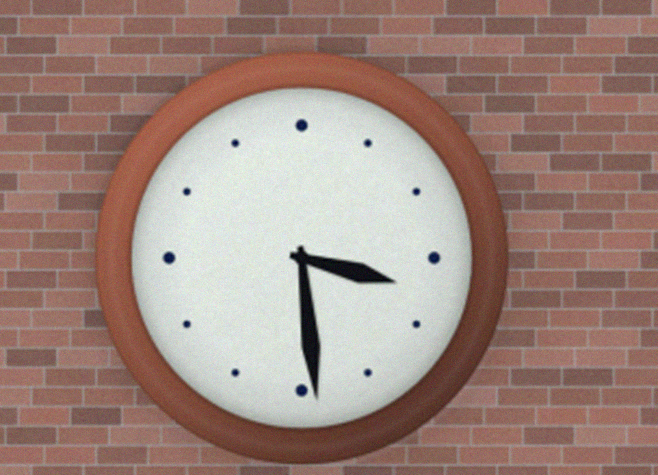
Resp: {"hour": 3, "minute": 29}
